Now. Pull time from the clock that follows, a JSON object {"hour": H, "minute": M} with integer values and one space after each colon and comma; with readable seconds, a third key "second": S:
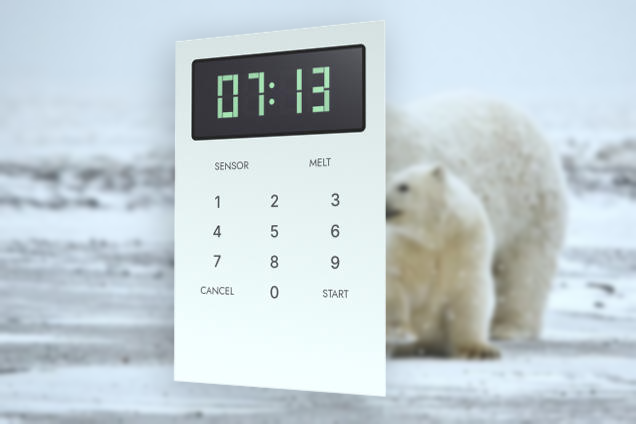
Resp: {"hour": 7, "minute": 13}
